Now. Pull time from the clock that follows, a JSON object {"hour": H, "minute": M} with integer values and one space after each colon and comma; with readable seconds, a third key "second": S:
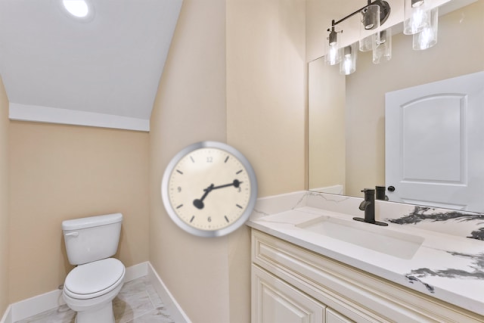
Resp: {"hour": 7, "minute": 13}
